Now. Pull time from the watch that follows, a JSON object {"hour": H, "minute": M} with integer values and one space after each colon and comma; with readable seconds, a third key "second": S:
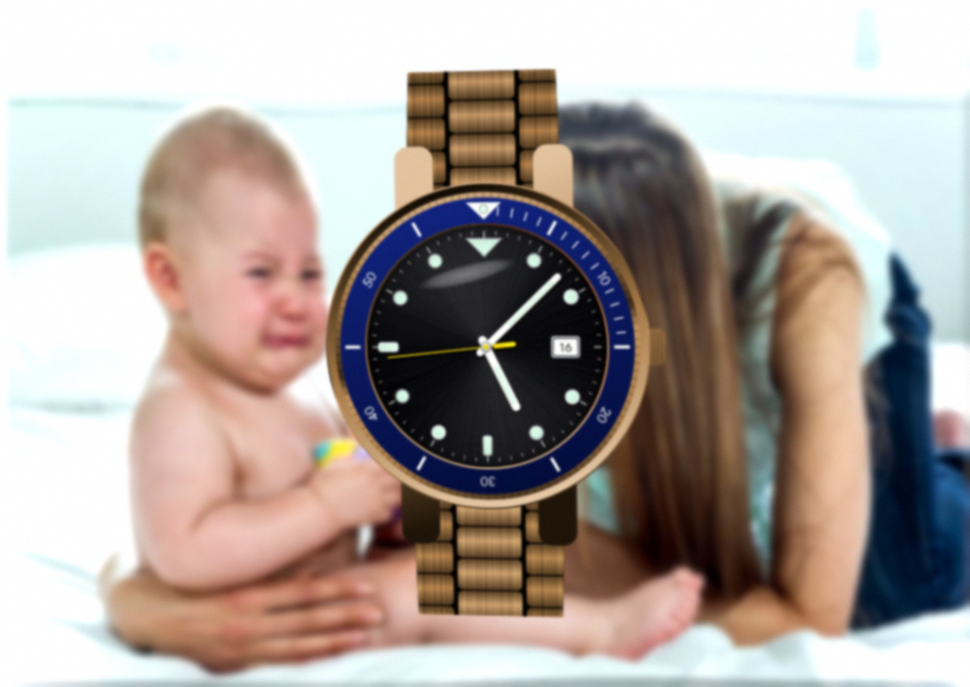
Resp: {"hour": 5, "minute": 7, "second": 44}
